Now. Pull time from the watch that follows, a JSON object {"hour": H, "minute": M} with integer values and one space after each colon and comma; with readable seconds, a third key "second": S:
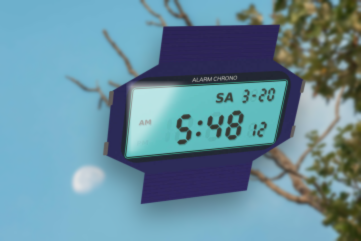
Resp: {"hour": 5, "minute": 48, "second": 12}
